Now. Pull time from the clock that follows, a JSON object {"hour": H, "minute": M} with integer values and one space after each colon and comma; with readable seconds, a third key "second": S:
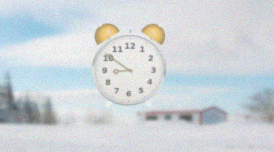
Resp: {"hour": 8, "minute": 51}
